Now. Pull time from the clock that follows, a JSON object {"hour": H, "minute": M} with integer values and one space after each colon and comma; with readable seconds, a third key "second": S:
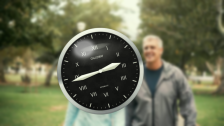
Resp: {"hour": 2, "minute": 44}
